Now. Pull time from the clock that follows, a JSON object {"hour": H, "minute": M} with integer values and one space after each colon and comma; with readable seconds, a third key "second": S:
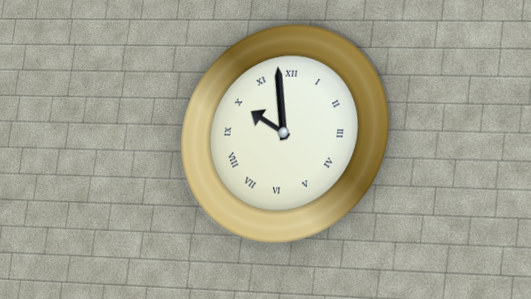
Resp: {"hour": 9, "minute": 58}
